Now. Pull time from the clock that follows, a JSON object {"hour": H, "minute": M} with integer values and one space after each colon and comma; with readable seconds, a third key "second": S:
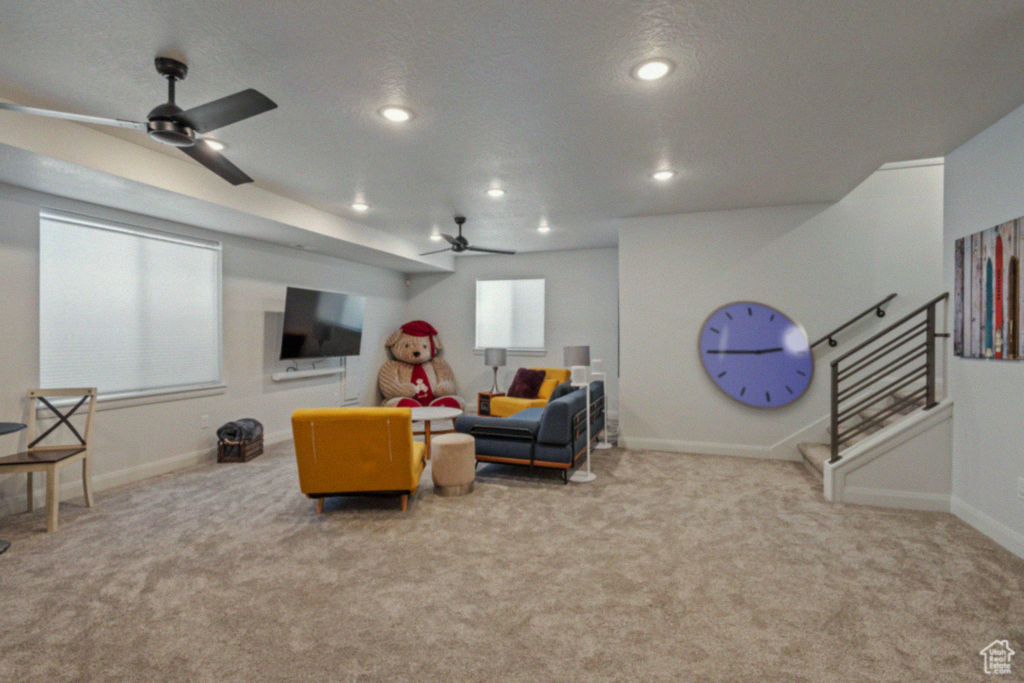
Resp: {"hour": 2, "minute": 45}
